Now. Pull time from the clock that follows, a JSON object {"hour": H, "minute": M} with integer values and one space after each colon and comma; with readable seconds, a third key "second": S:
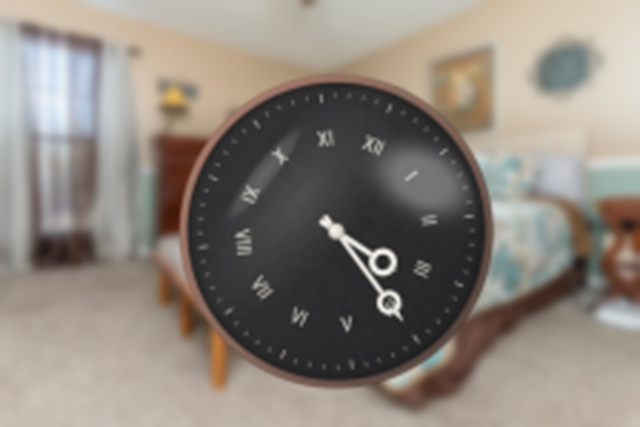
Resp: {"hour": 3, "minute": 20}
